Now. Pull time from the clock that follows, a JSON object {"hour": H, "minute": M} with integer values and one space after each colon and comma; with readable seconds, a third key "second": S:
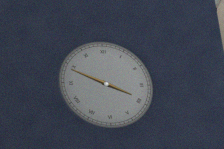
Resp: {"hour": 3, "minute": 49}
